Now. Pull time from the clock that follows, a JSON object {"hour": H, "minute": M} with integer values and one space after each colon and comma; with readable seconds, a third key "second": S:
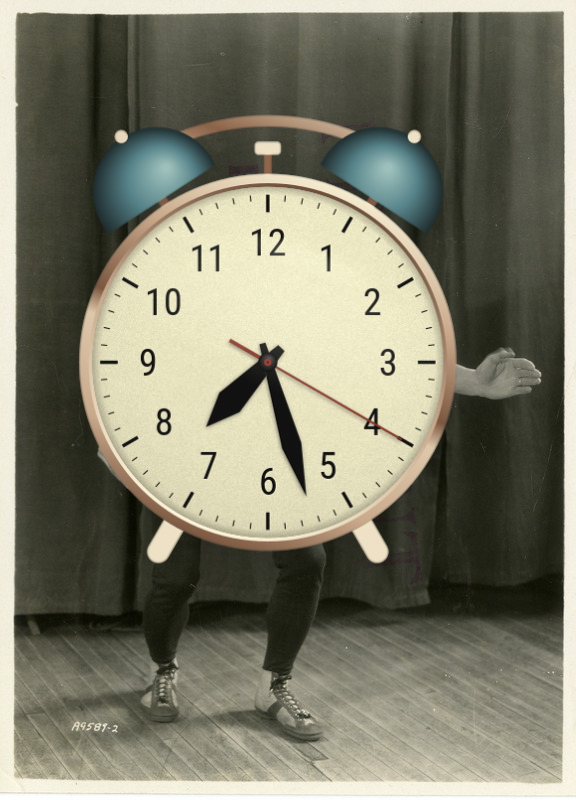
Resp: {"hour": 7, "minute": 27, "second": 20}
